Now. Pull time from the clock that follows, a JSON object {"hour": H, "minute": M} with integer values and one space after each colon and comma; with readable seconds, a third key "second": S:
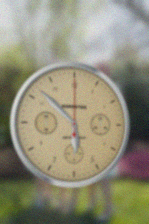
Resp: {"hour": 5, "minute": 52}
